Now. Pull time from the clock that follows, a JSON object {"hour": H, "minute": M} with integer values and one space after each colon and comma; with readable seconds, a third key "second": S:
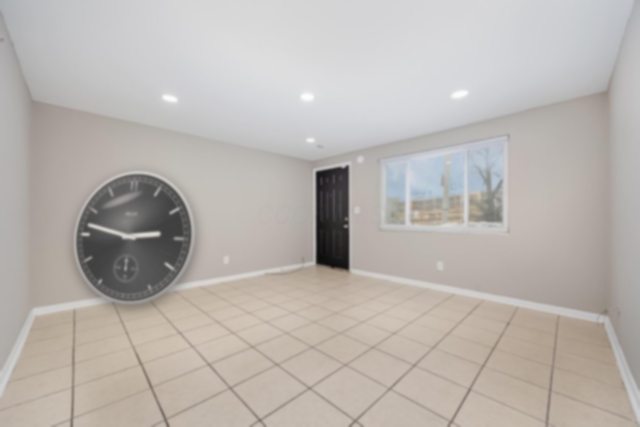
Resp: {"hour": 2, "minute": 47}
